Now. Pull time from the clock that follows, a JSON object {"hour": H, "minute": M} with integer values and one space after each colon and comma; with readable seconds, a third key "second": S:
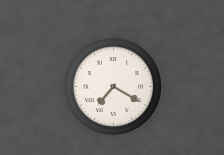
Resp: {"hour": 7, "minute": 20}
